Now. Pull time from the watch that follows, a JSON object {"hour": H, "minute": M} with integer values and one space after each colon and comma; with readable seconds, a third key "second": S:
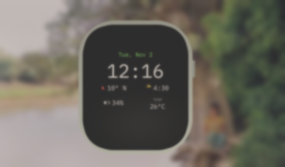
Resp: {"hour": 12, "minute": 16}
